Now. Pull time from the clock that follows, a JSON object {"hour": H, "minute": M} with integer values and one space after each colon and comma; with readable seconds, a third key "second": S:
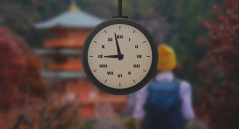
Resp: {"hour": 8, "minute": 58}
